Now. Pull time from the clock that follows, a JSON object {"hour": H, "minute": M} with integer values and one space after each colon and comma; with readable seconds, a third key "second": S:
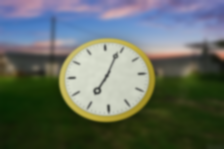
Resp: {"hour": 7, "minute": 4}
